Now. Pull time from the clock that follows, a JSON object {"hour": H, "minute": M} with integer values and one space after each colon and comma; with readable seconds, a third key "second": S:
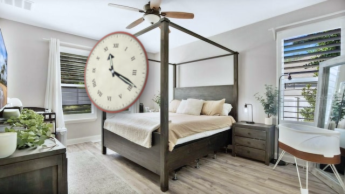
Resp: {"hour": 11, "minute": 19}
